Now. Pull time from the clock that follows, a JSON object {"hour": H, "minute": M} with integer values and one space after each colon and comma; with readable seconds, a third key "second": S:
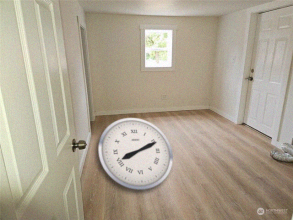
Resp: {"hour": 8, "minute": 11}
